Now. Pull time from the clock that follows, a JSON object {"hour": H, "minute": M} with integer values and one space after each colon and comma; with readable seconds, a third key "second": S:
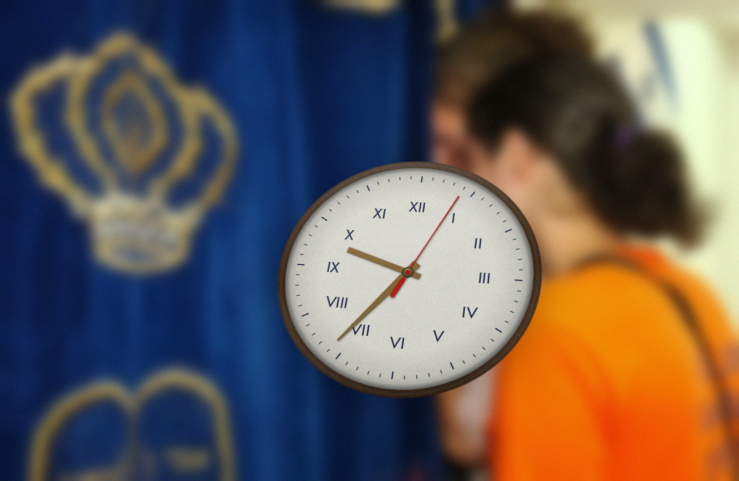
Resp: {"hour": 9, "minute": 36, "second": 4}
